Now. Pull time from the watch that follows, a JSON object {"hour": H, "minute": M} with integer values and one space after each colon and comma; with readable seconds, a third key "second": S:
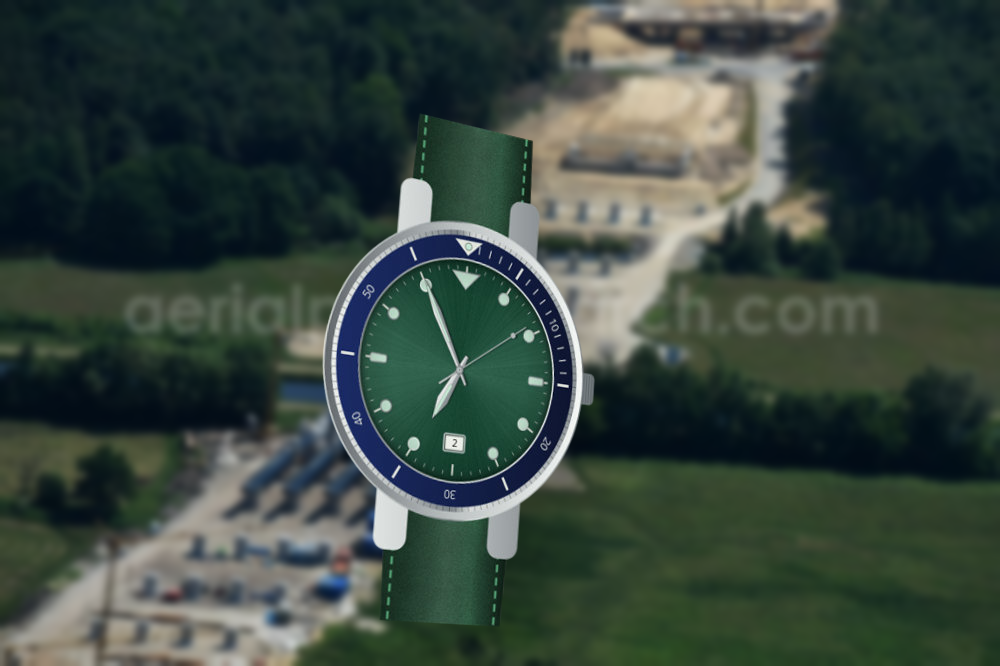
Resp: {"hour": 6, "minute": 55, "second": 9}
